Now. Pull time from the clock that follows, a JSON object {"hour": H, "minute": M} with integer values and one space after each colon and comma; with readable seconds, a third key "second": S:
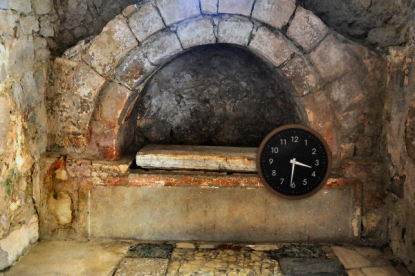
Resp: {"hour": 3, "minute": 31}
